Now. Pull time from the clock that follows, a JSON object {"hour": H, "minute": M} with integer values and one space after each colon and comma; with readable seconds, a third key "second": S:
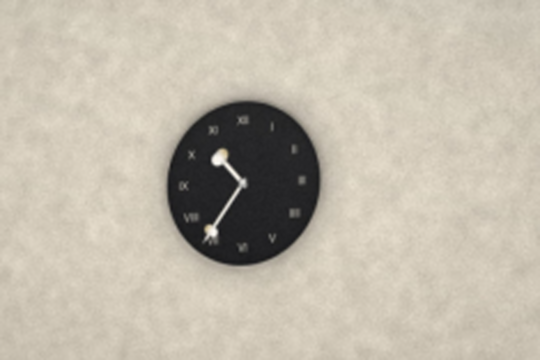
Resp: {"hour": 10, "minute": 36}
